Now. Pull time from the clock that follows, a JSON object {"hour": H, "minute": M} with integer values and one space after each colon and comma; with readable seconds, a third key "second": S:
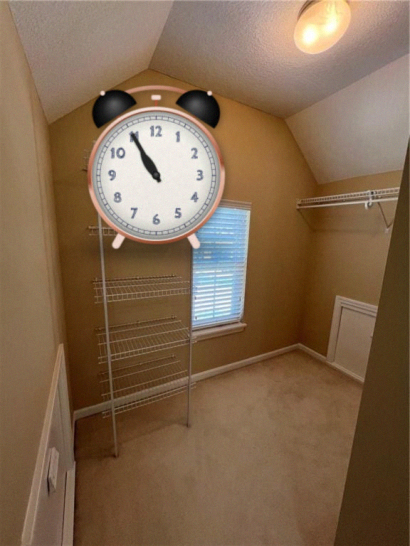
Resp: {"hour": 10, "minute": 55}
